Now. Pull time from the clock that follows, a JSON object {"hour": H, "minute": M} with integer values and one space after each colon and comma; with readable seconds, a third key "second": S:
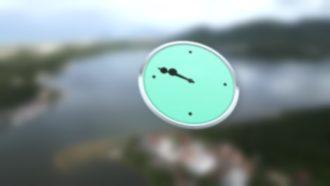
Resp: {"hour": 9, "minute": 48}
